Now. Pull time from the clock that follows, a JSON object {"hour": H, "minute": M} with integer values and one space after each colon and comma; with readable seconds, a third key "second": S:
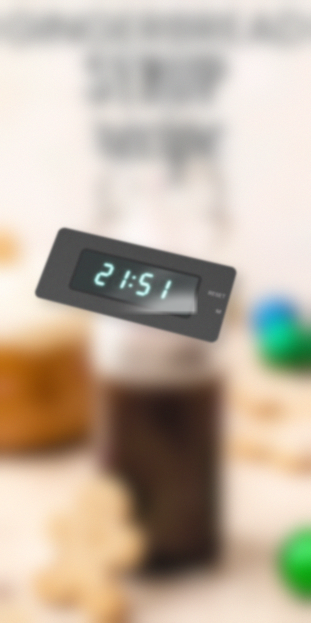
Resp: {"hour": 21, "minute": 51}
